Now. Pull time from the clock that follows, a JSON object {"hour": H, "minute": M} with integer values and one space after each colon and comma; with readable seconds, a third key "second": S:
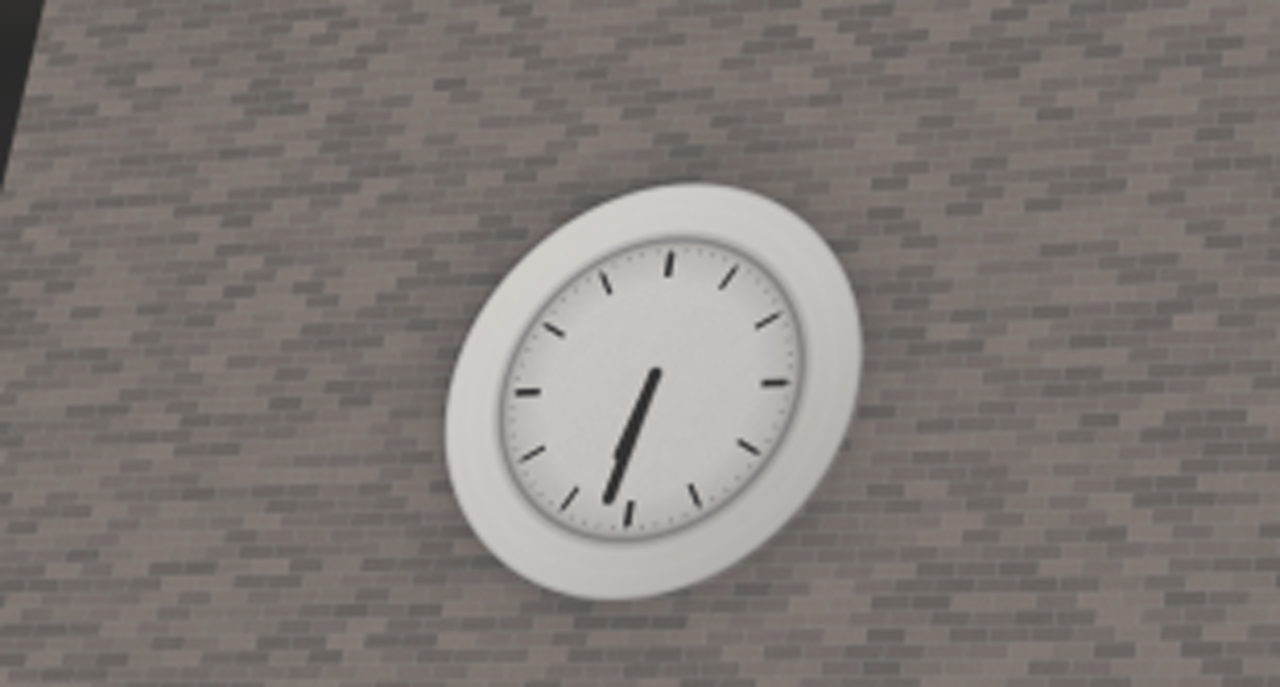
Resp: {"hour": 6, "minute": 32}
